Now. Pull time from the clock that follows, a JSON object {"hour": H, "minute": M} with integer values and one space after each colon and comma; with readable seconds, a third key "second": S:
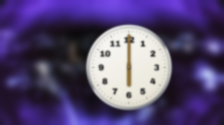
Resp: {"hour": 6, "minute": 0}
